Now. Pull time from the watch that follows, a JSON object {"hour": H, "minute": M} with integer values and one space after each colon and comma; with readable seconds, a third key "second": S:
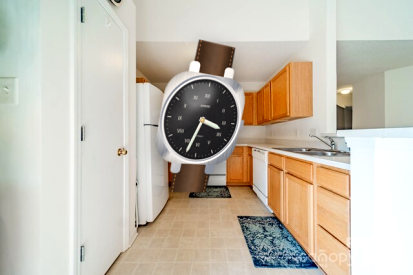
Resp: {"hour": 3, "minute": 33}
